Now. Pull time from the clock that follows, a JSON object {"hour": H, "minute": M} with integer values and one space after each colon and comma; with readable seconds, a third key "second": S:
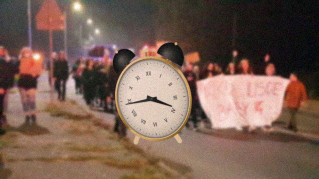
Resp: {"hour": 3, "minute": 44}
